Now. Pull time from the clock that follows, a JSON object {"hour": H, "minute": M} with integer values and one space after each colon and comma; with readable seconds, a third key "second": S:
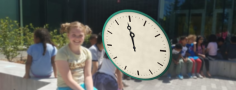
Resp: {"hour": 11, "minute": 59}
